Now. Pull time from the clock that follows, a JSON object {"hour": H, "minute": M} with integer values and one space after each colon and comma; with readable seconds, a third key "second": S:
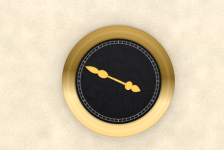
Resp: {"hour": 3, "minute": 49}
